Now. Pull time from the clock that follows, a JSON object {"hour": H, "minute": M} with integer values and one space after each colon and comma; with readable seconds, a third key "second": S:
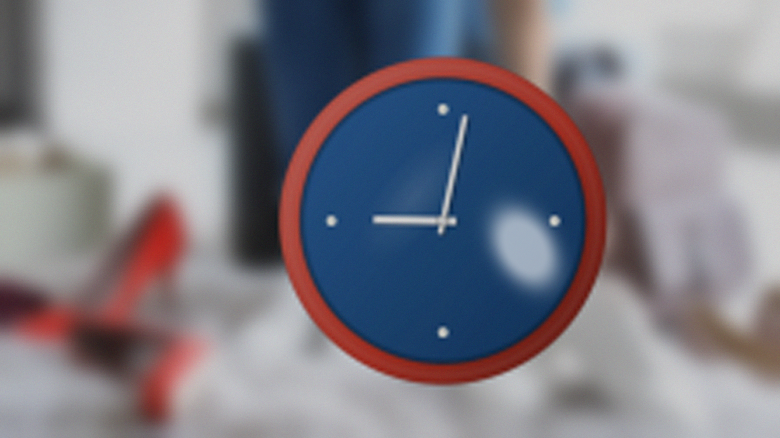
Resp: {"hour": 9, "minute": 2}
